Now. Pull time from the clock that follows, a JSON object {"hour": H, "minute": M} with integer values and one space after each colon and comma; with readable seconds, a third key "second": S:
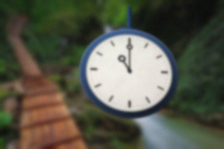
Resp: {"hour": 11, "minute": 0}
